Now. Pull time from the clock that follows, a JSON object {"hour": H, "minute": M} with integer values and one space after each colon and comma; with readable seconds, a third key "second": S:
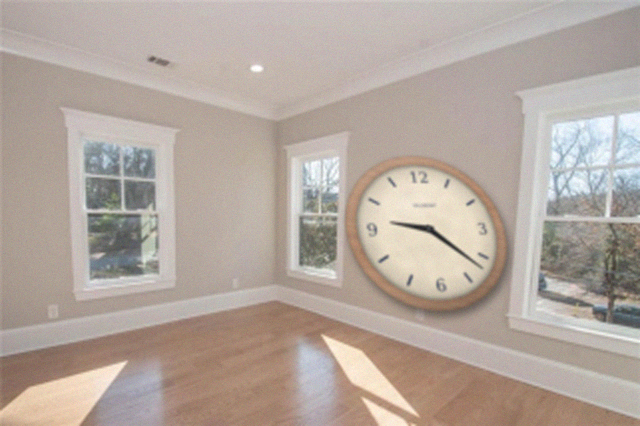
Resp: {"hour": 9, "minute": 22}
